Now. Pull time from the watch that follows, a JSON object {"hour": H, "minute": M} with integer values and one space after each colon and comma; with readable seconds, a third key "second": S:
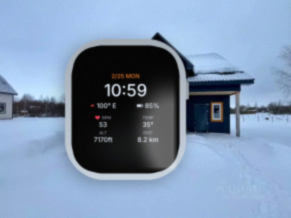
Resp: {"hour": 10, "minute": 59}
